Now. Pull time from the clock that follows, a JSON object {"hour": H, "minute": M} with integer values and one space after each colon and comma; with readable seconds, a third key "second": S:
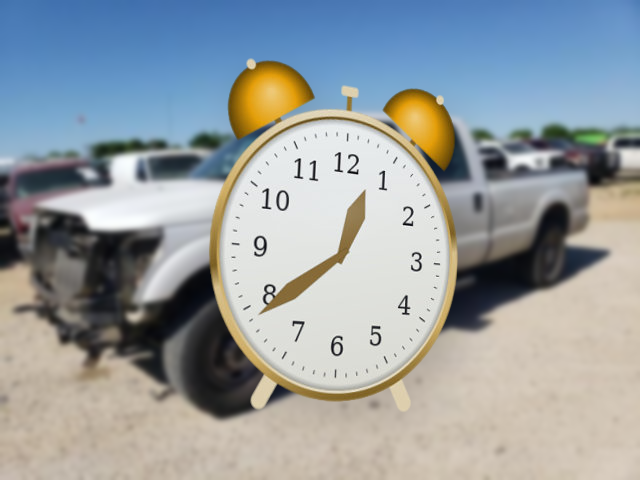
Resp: {"hour": 12, "minute": 39}
